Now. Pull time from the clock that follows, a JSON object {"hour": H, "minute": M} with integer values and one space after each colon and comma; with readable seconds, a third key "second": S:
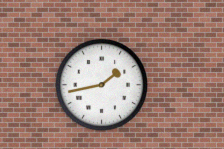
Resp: {"hour": 1, "minute": 43}
